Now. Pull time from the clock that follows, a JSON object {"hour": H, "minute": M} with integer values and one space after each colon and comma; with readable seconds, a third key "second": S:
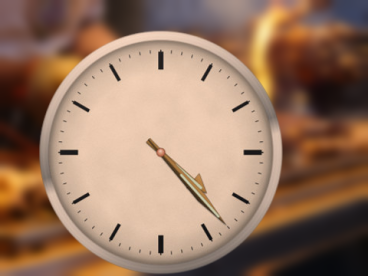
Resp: {"hour": 4, "minute": 23}
